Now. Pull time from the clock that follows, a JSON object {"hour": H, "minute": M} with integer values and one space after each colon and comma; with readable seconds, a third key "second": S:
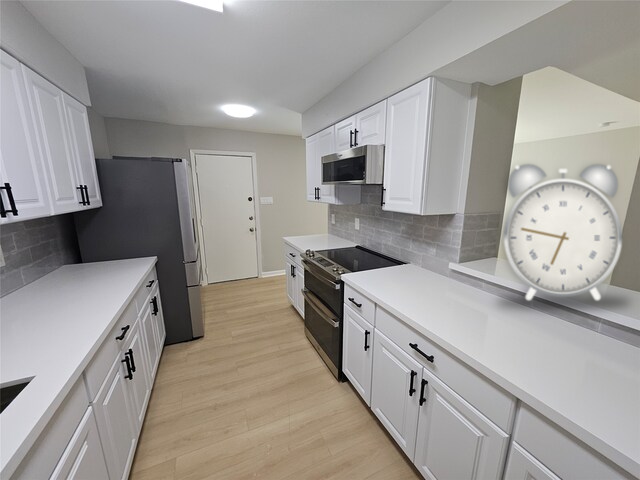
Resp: {"hour": 6, "minute": 47}
